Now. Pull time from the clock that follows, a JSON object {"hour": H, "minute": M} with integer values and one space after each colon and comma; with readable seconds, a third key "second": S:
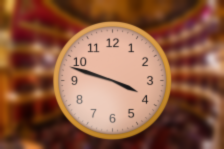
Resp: {"hour": 3, "minute": 48}
